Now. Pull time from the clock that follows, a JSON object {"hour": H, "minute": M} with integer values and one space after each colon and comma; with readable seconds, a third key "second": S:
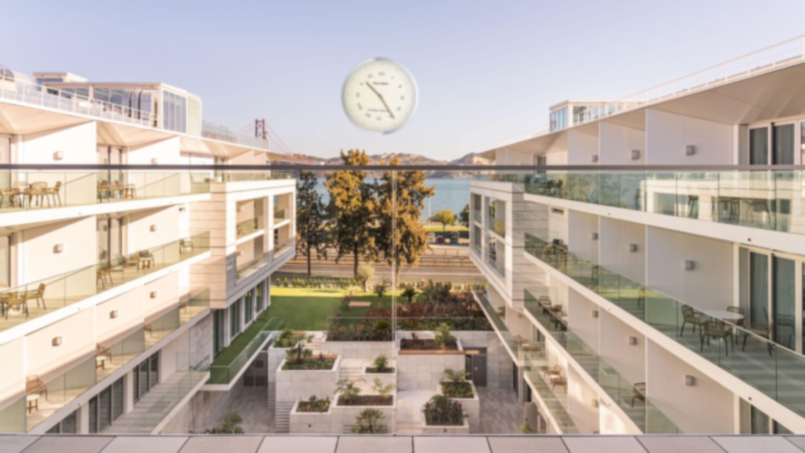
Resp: {"hour": 10, "minute": 24}
